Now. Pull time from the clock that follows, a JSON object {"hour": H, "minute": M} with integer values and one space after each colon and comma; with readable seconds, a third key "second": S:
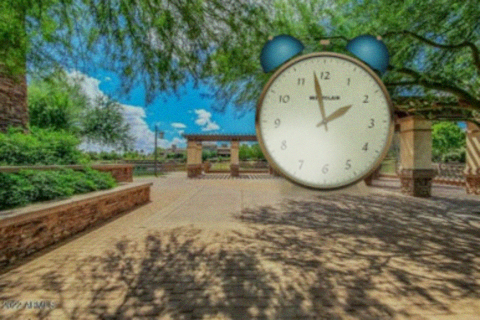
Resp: {"hour": 1, "minute": 58}
